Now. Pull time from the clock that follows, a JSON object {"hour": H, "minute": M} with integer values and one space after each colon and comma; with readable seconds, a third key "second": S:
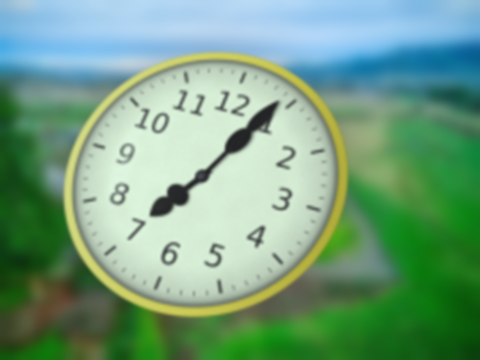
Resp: {"hour": 7, "minute": 4}
